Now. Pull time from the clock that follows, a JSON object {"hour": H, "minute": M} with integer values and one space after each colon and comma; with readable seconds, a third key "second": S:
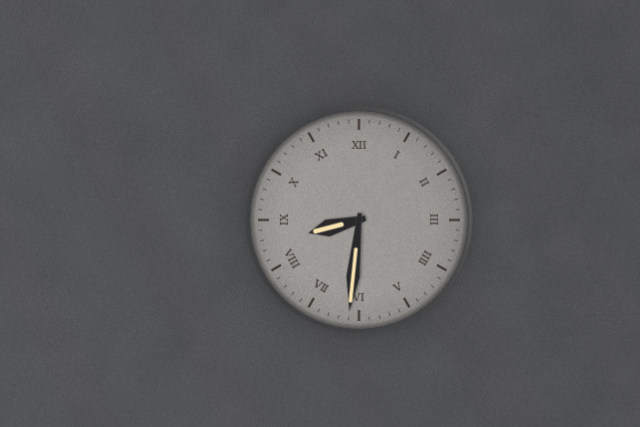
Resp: {"hour": 8, "minute": 31}
